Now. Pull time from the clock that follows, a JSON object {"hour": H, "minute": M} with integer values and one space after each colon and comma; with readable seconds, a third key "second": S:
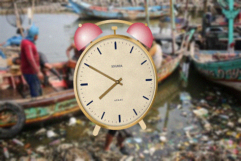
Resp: {"hour": 7, "minute": 50}
